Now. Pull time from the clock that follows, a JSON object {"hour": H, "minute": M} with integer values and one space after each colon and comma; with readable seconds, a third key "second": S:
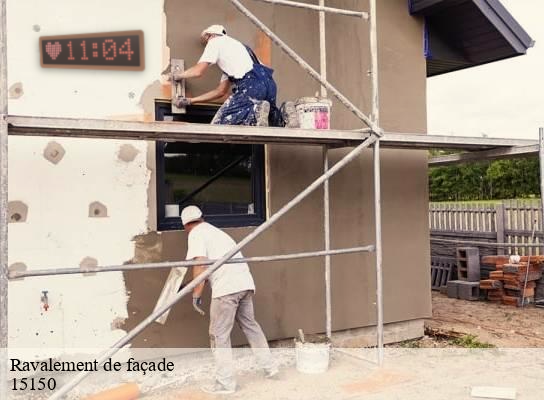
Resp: {"hour": 11, "minute": 4}
